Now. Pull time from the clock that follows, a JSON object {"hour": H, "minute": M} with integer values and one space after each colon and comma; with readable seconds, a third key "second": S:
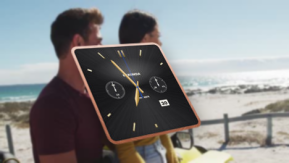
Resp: {"hour": 6, "minute": 56}
